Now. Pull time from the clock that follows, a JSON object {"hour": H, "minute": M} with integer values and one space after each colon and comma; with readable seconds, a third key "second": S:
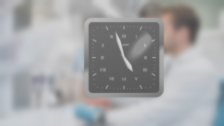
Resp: {"hour": 4, "minute": 57}
